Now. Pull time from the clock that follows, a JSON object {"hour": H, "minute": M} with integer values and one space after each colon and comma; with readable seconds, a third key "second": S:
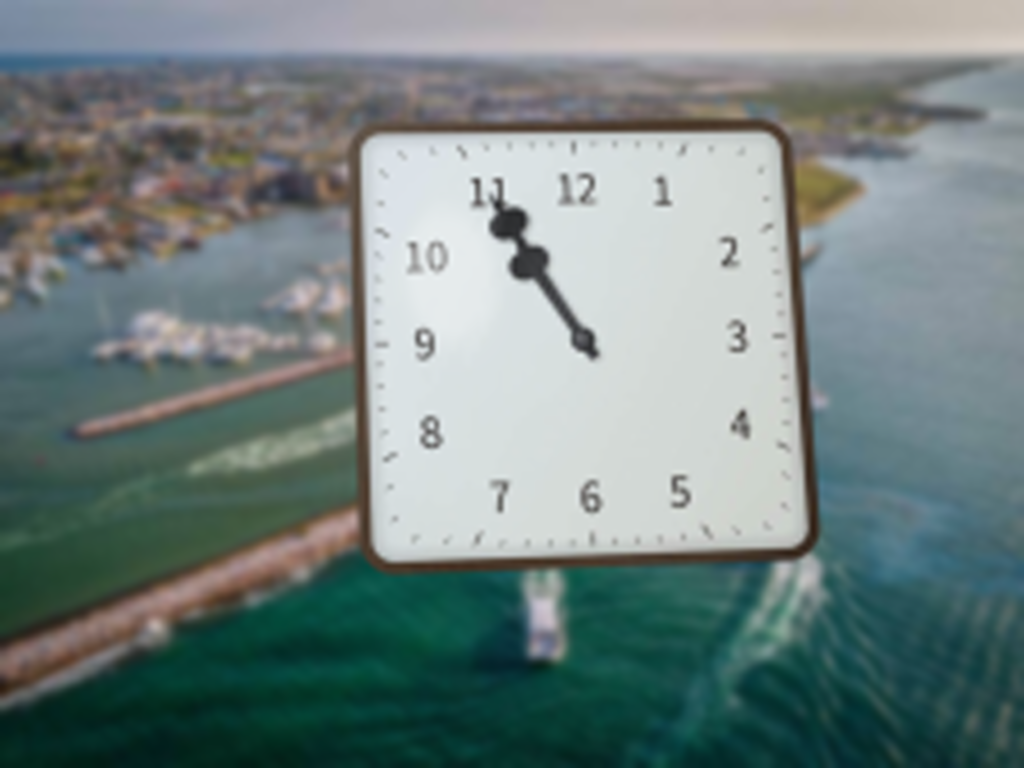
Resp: {"hour": 10, "minute": 55}
